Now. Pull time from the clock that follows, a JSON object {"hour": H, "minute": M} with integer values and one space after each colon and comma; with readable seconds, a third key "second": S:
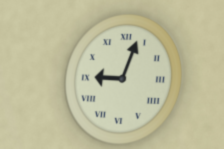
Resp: {"hour": 9, "minute": 3}
